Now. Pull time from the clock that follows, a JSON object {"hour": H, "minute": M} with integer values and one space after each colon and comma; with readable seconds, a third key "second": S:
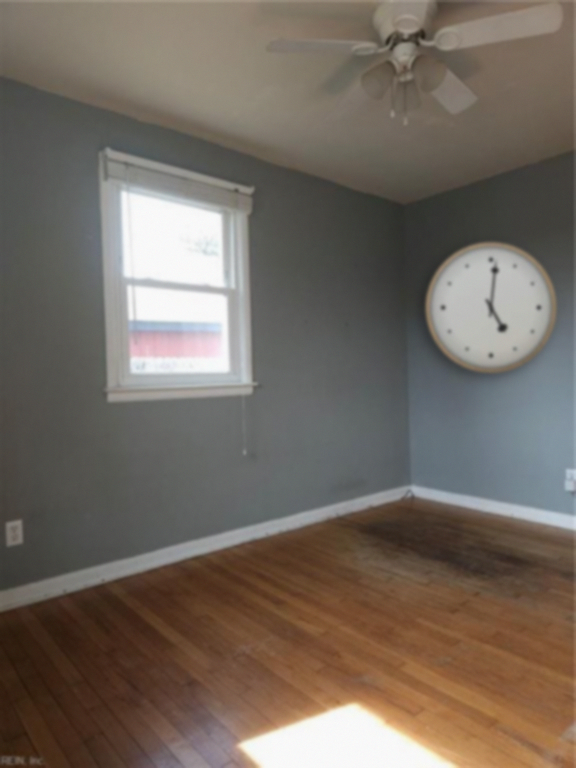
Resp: {"hour": 5, "minute": 1}
